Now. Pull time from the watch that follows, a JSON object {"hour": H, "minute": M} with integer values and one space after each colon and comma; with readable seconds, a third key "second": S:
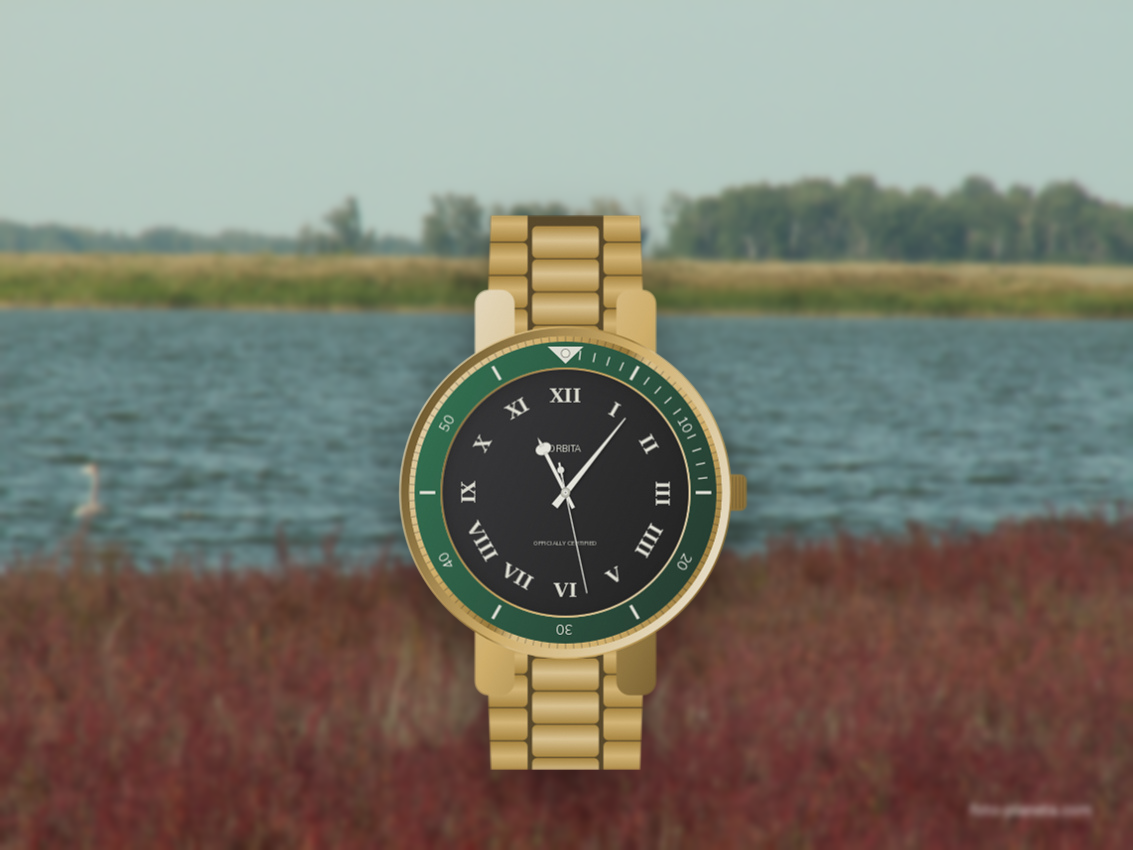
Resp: {"hour": 11, "minute": 6, "second": 28}
